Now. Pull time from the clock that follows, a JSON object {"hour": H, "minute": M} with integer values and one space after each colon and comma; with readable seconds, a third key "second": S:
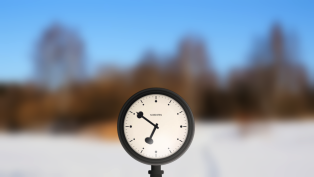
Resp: {"hour": 6, "minute": 51}
